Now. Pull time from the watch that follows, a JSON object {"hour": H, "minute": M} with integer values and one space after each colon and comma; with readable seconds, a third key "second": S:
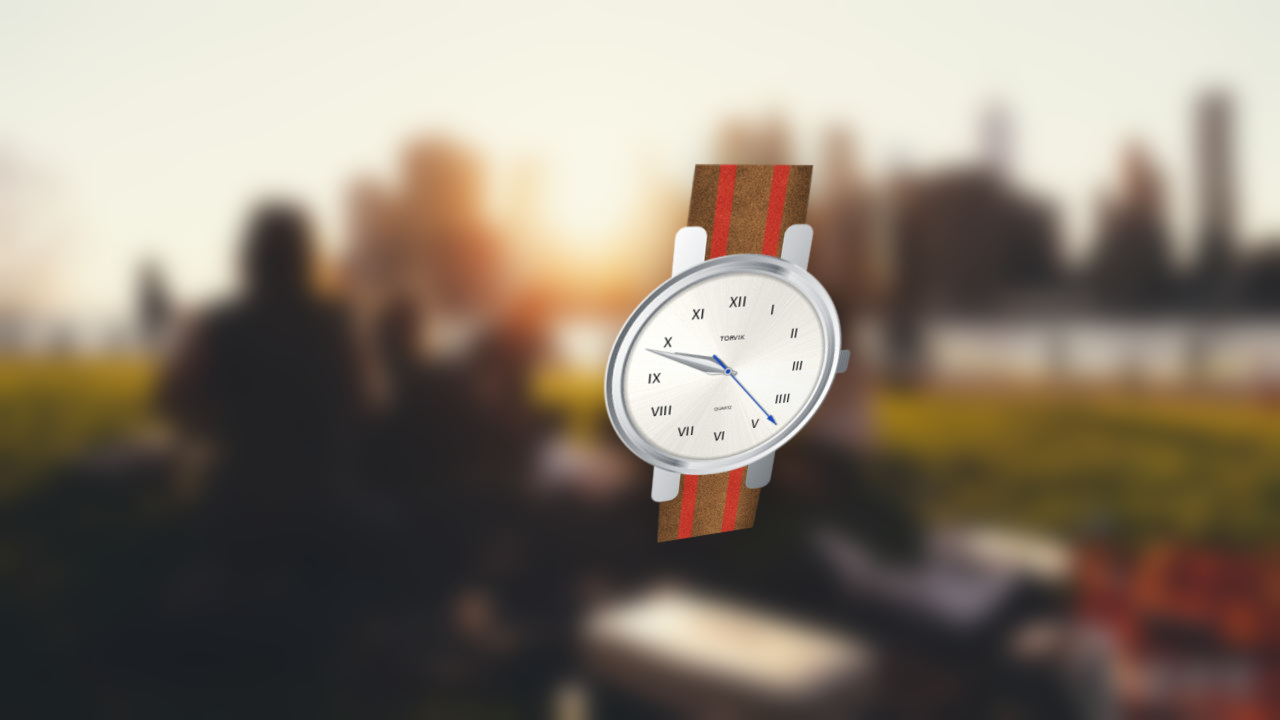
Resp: {"hour": 9, "minute": 48, "second": 23}
